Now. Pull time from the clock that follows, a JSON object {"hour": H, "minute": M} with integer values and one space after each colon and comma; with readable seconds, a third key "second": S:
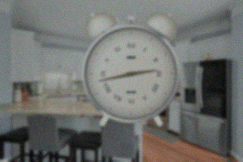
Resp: {"hour": 2, "minute": 43}
